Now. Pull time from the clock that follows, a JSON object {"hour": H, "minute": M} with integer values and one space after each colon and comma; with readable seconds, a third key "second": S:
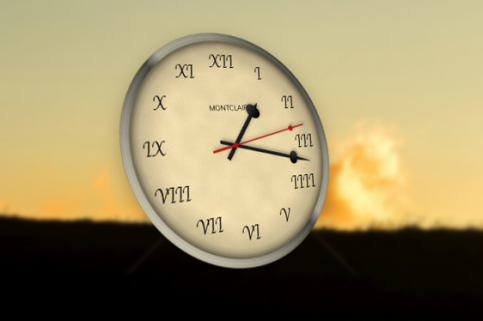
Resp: {"hour": 1, "minute": 17, "second": 13}
